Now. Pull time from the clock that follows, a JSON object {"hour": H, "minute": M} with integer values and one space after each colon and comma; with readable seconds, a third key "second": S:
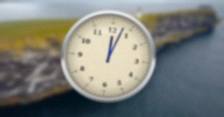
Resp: {"hour": 12, "minute": 3}
